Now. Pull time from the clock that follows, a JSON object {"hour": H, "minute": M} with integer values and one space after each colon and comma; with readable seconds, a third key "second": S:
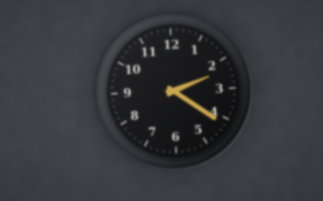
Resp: {"hour": 2, "minute": 21}
